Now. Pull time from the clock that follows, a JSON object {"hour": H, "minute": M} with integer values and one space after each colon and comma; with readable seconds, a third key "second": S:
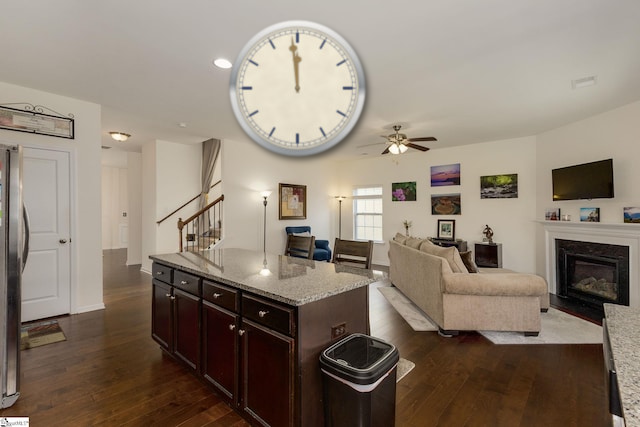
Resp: {"hour": 11, "minute": 59}
